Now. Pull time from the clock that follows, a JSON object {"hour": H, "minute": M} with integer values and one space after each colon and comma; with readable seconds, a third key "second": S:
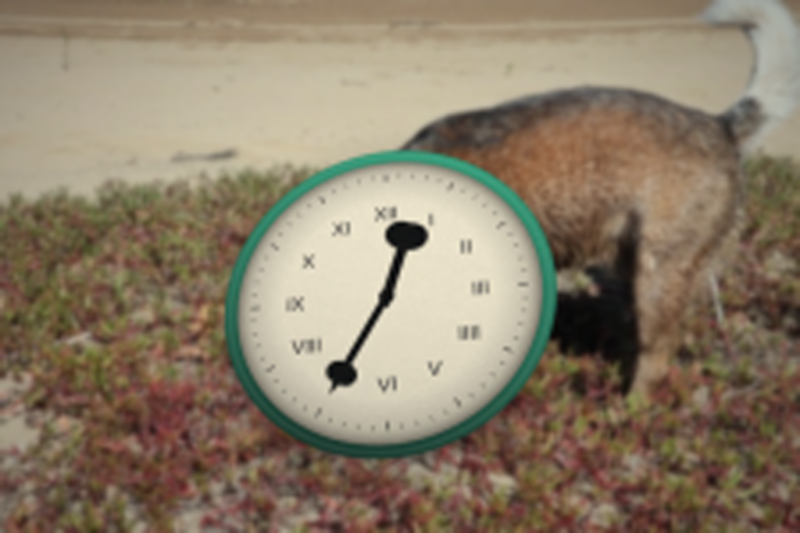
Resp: {"hour": 12, "minute": 35}
